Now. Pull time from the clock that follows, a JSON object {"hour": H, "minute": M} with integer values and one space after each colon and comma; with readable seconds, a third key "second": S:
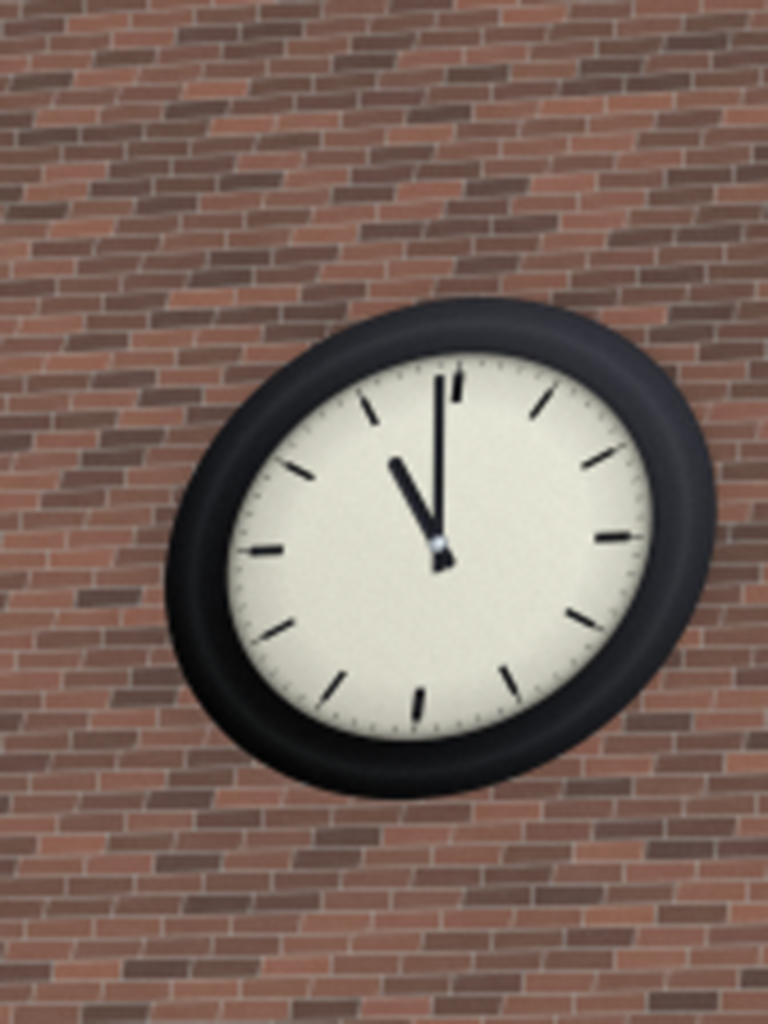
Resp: {"hour": 10, "minute": 59}
